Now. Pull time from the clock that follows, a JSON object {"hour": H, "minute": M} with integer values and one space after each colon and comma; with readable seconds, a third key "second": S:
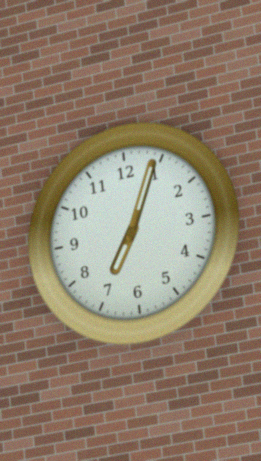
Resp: {"hour": 7, "minute": 4}
